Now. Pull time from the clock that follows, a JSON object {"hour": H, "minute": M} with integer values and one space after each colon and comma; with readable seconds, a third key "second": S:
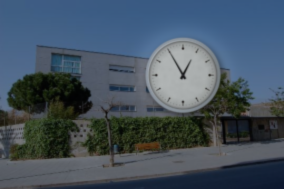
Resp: {"hour": 12, "minute": 55}
